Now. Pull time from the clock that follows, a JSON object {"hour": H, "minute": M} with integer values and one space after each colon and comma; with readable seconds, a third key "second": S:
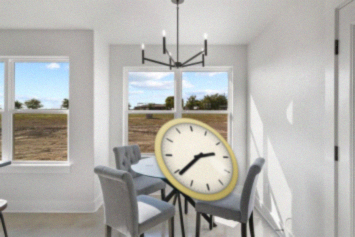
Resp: {"hour": 2, "minute": 39}
